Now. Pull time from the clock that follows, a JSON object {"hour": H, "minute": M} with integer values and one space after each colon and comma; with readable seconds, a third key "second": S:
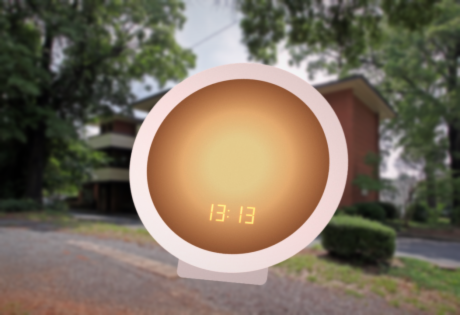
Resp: {"hour": 13, "minute": 13}
